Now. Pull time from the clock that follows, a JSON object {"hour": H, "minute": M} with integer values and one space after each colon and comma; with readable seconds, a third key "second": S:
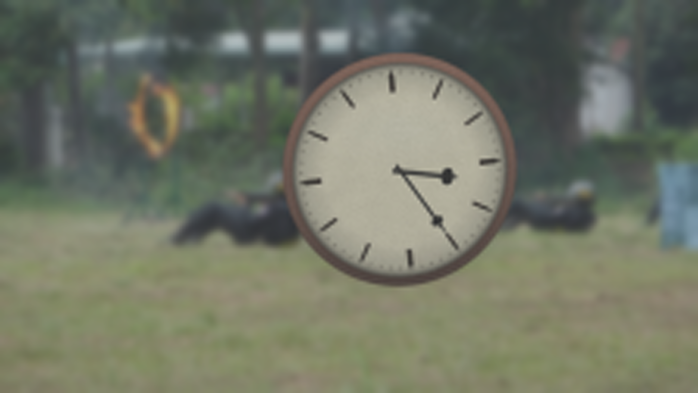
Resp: {"hour": 3, "minute": 25}
